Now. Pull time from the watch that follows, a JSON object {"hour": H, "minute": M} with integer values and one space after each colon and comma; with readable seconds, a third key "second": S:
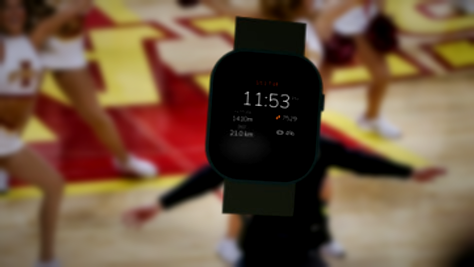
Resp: {"hour": 11, "minute": 53}
